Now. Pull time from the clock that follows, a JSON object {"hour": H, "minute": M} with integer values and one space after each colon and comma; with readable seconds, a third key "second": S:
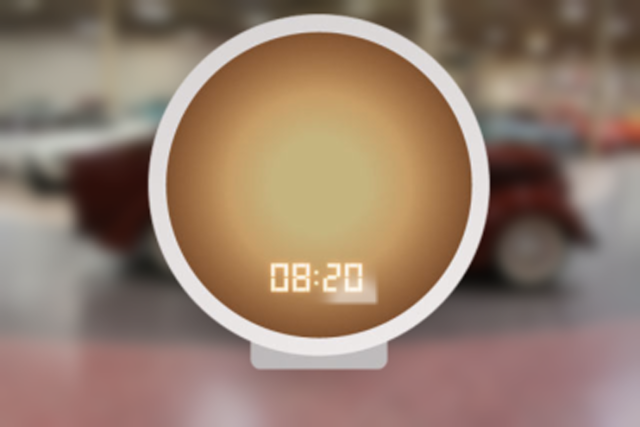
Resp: {"hour": 8, "minute": 20}
